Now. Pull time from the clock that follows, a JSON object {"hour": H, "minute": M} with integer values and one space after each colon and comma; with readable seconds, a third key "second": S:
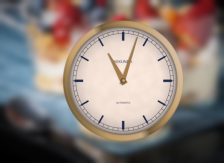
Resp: {"hour": 11, "minute": 3}
